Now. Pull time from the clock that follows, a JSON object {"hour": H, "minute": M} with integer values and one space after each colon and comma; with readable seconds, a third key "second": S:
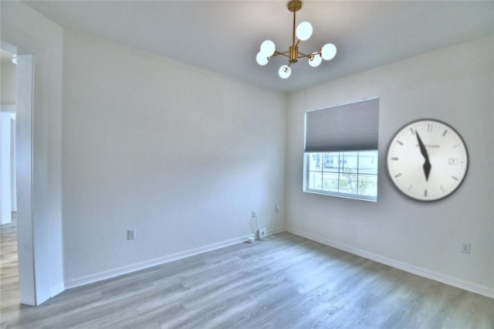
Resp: {"hour": 5, "minute": 56}
